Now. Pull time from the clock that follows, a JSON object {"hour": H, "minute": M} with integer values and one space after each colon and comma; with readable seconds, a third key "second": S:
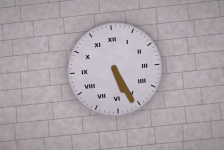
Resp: {"hour": 5, "minute": 26}
